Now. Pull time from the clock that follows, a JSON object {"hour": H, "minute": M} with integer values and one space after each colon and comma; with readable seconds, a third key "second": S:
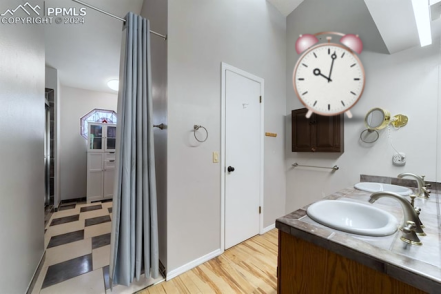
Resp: {"hour": 10, "minute": 2}
